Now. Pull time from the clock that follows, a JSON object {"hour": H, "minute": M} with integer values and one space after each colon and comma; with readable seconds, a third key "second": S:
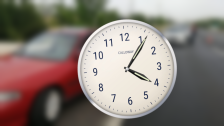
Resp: {"hour": 4, "minute": 6}
